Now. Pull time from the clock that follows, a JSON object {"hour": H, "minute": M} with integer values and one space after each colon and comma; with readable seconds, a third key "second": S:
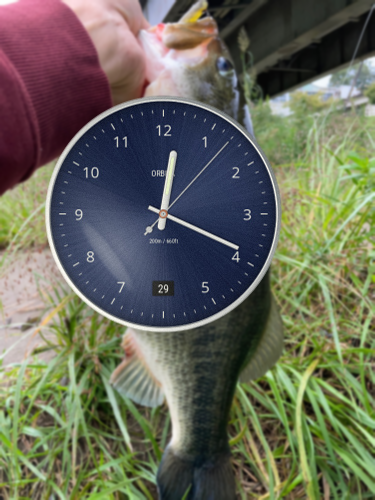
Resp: {"hour": 12, "minute": 19, "second": 7}
